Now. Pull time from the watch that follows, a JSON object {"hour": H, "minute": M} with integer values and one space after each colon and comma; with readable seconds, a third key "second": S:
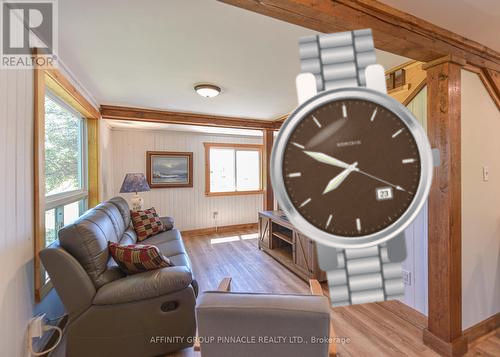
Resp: {"hour": 7, "minute": 49, "second": 20}
